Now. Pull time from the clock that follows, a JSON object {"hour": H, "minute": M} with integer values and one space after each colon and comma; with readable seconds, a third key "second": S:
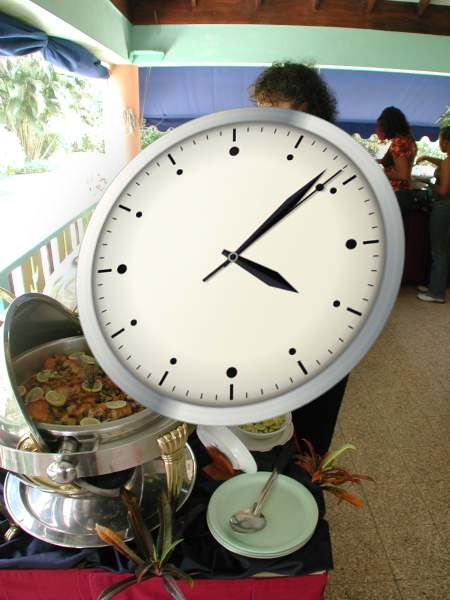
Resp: {"hour": 4, "minute": 8, "second": 9}
